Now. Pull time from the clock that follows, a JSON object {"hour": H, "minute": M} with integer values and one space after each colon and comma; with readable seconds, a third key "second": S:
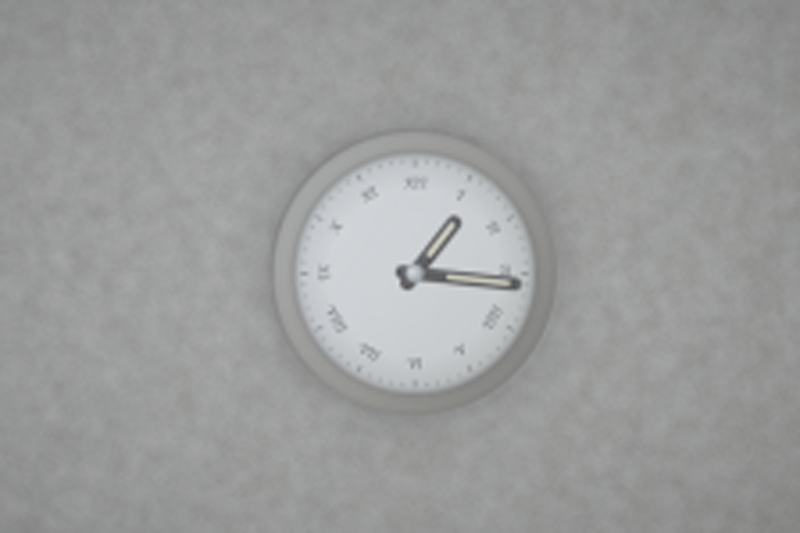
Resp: {"hour": 1, "minute": 16}
